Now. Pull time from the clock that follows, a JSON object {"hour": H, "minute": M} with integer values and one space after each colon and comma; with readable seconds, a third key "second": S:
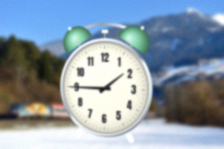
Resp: {"hour": 1, "minute": 45}
